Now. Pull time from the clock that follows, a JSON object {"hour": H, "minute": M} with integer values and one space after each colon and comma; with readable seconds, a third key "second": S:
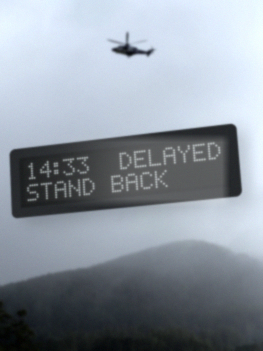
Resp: {"hour": 14, "minute": 33}
